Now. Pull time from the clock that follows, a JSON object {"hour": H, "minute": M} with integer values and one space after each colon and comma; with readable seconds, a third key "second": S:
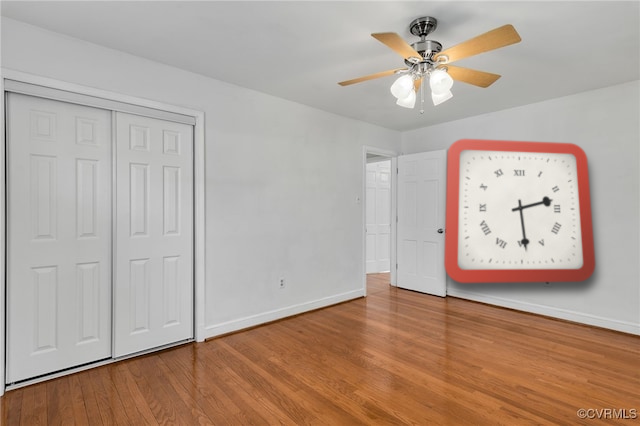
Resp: {"hour": 2, "minute": 29}
